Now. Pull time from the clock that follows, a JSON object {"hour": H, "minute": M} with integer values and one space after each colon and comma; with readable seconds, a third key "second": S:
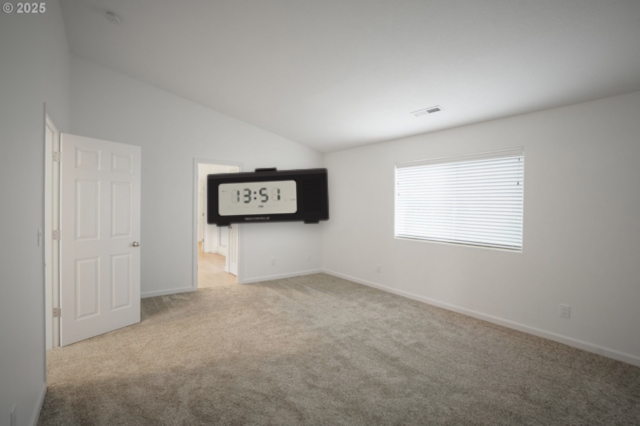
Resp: {"hour": 13, "minute": 51}
